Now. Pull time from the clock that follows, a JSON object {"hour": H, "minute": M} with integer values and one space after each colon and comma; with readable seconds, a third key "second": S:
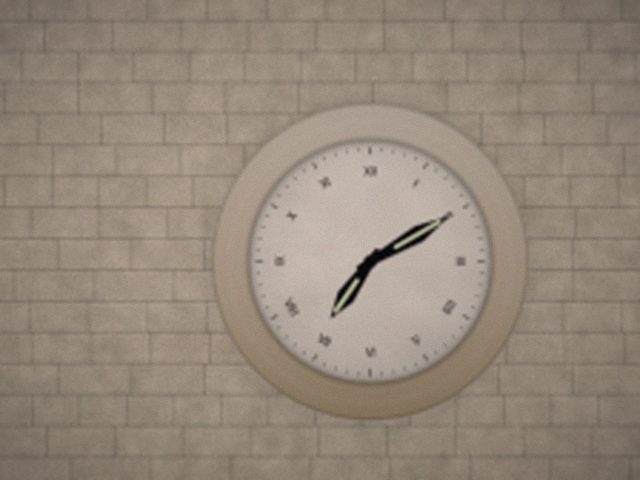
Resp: {"hour": 7, "minute": 10}
